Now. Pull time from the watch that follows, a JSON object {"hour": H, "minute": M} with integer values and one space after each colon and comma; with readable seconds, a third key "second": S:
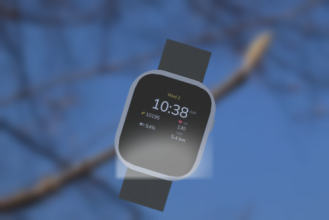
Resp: {"hour": 10, "minute": 38}
